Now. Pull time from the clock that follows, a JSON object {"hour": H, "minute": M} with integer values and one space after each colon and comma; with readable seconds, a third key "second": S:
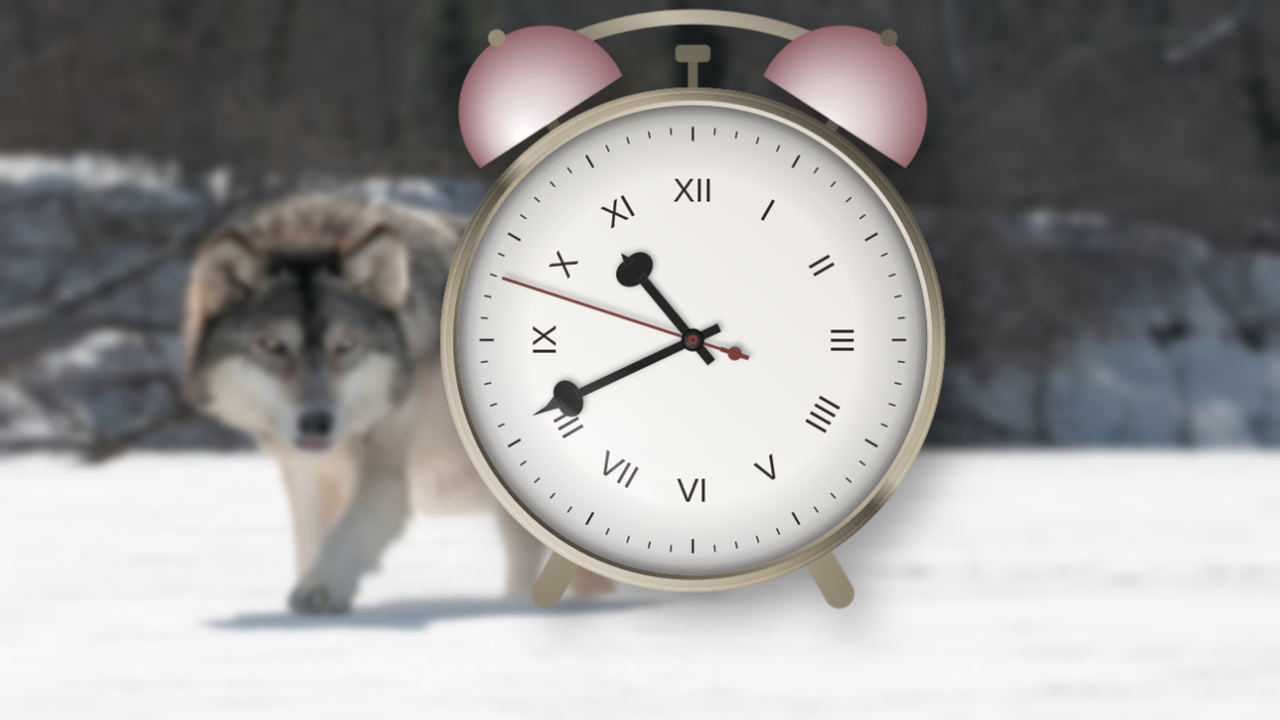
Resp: {"hour": 10, "minute": 40, "second": 48}
